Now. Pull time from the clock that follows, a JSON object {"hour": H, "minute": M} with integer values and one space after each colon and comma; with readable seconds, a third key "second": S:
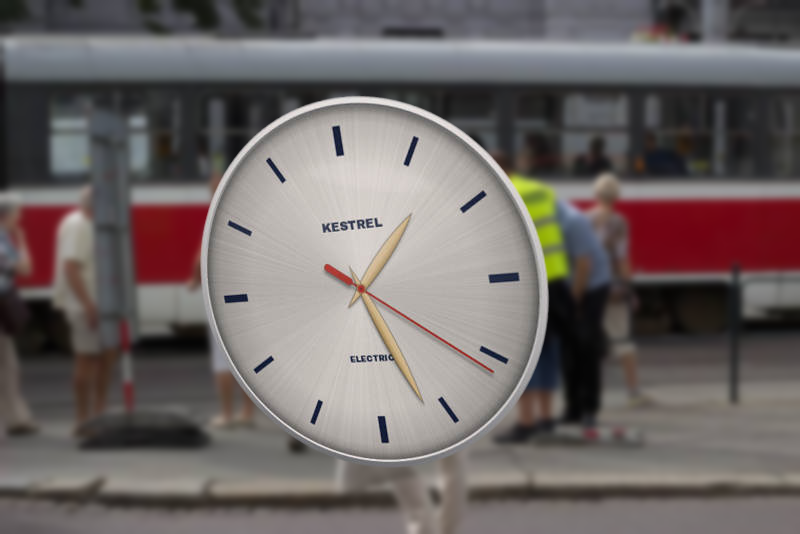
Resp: {"hour": 1, "minute": 26, "second": 21}
